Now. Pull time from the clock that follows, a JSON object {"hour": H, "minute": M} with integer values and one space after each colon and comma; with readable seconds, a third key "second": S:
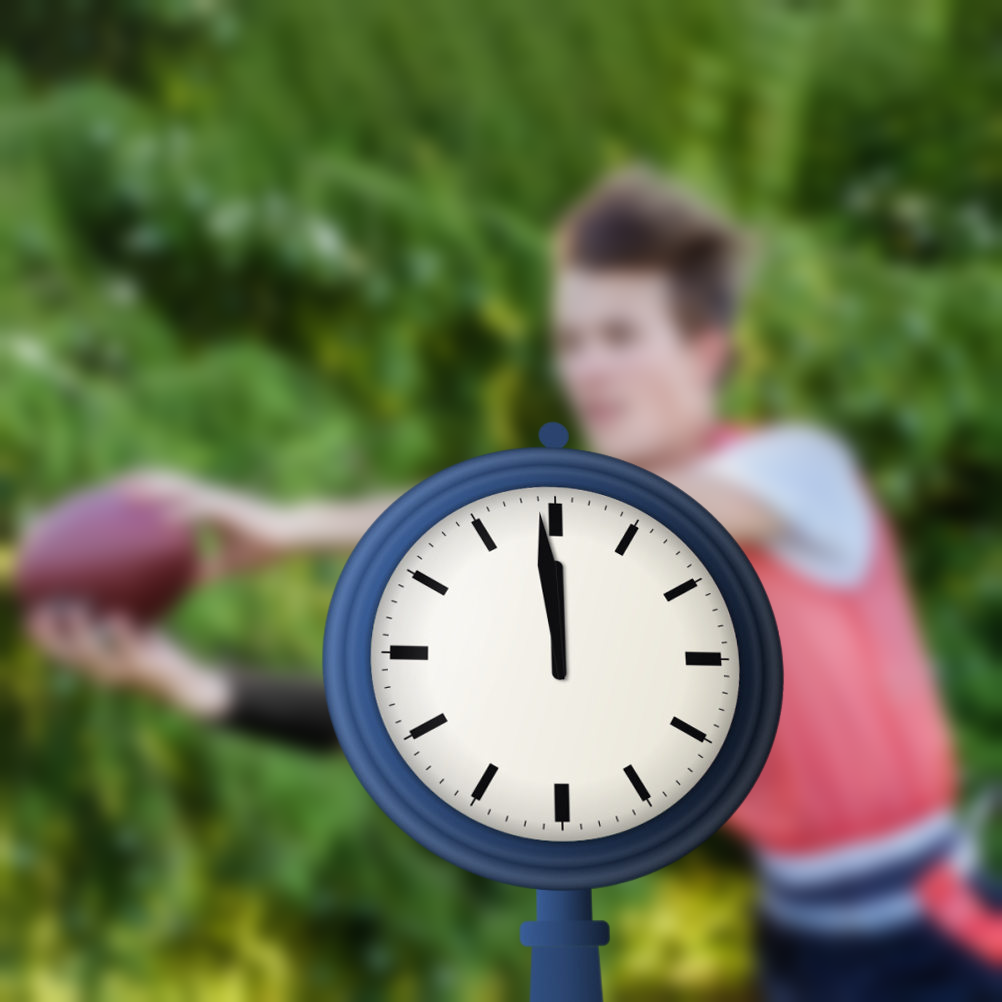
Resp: {"hour": 11, "minute": 59}
